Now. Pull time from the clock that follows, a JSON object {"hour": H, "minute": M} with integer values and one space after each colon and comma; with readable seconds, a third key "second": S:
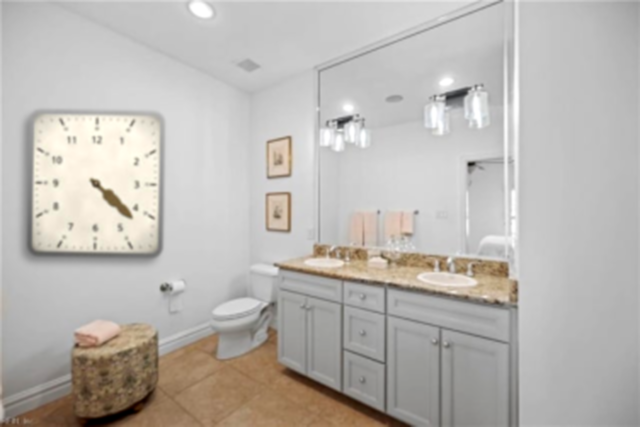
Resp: {"hour": 4, "minute": 22}
